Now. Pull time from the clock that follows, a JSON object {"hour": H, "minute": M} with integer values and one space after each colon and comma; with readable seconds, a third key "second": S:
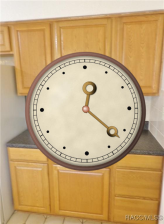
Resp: {"hour": 12, "minute": 22}
